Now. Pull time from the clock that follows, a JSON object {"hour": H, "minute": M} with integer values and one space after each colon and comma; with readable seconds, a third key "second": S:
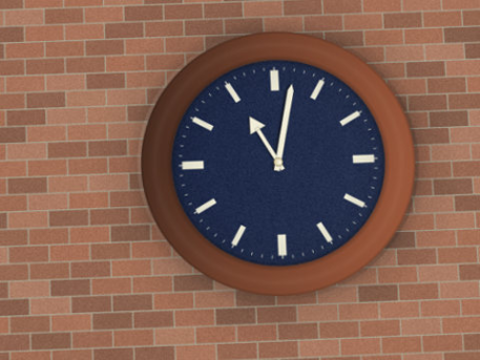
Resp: {"hour": 11, "minute": 2}
